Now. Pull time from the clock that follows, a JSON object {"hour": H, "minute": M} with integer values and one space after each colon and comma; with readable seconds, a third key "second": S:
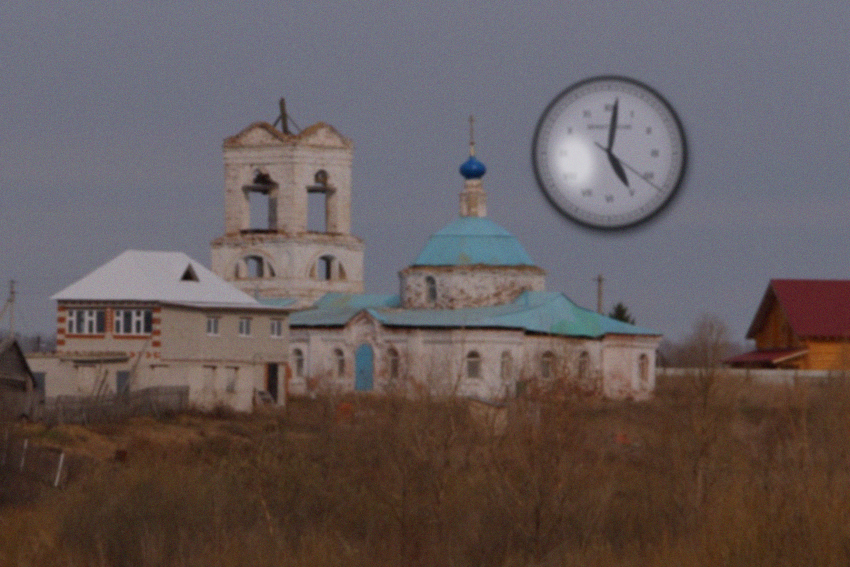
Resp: {"hour": 5, "minute": 1, "second": 21}
